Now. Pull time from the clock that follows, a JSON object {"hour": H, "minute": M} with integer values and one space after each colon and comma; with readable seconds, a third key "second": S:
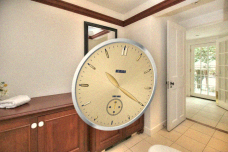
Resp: {"hour": 10, "minute": 20}
